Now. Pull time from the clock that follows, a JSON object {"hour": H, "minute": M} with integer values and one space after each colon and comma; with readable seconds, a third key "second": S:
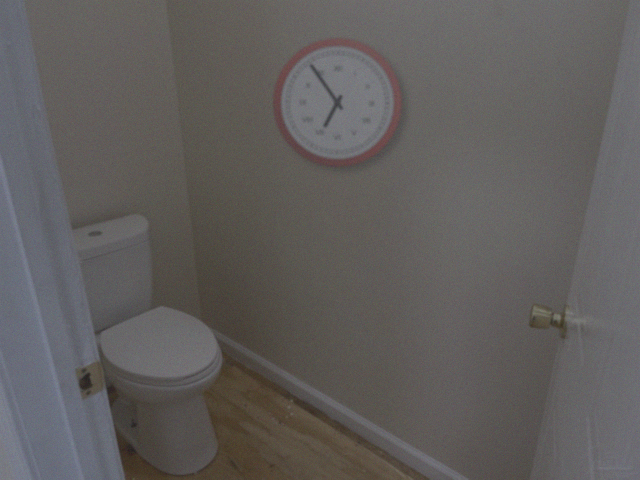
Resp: {"hour": 6, "minute": 54}
